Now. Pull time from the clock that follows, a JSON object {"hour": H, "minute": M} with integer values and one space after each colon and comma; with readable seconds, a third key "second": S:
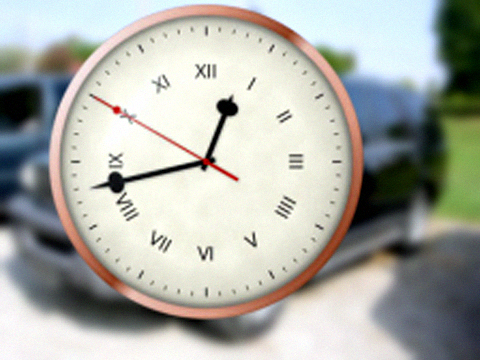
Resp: {"hour": 12, "minute": 42, "second": 50}
